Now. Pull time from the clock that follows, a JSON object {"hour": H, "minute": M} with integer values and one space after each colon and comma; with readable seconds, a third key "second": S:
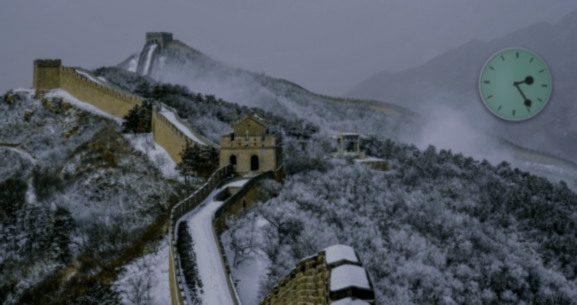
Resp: {"hour": 2, "minute": 24}
